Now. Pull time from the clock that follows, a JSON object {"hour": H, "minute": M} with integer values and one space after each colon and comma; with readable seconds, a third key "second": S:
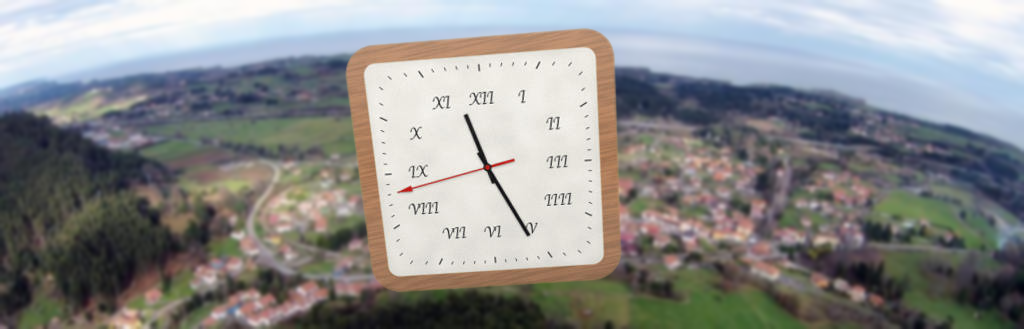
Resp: {"hour": 11, "minute": 25, "second": 43}
